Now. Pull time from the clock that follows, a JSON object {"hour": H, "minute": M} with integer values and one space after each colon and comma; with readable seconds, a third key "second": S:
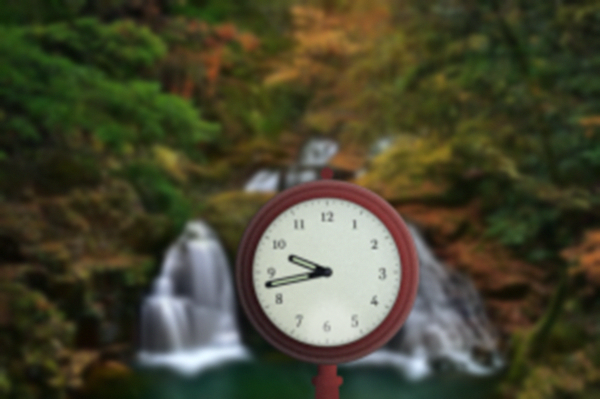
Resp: {"hour": 9, "minute": 43}
